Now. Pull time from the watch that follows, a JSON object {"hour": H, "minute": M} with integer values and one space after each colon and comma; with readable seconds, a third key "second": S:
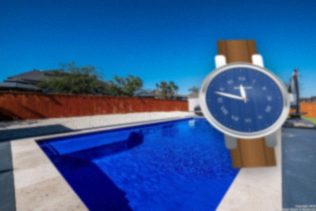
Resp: {"hour": 11, "minute": 48}
